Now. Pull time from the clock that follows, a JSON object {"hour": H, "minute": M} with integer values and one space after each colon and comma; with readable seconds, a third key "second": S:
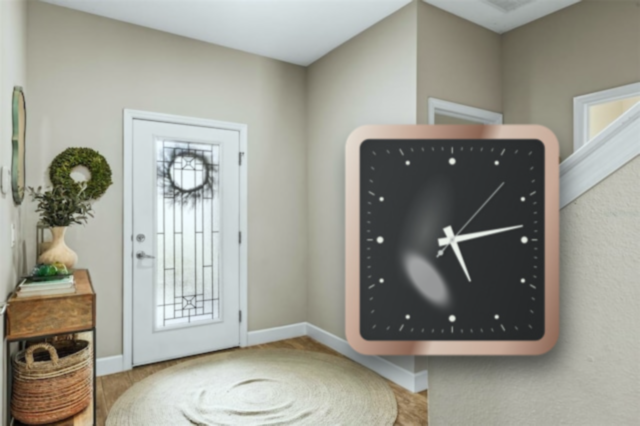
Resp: {"hour": 5, "minute": 13, "second": 7}
